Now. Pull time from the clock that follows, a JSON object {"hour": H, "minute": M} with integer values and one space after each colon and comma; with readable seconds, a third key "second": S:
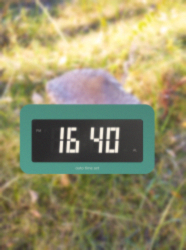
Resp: {"hour": 16, "minute": 40}
